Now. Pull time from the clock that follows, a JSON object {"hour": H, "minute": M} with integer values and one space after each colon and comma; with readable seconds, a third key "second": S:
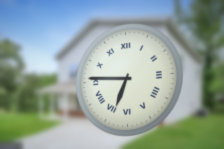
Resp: {"hour": 6, "minute": 46}
